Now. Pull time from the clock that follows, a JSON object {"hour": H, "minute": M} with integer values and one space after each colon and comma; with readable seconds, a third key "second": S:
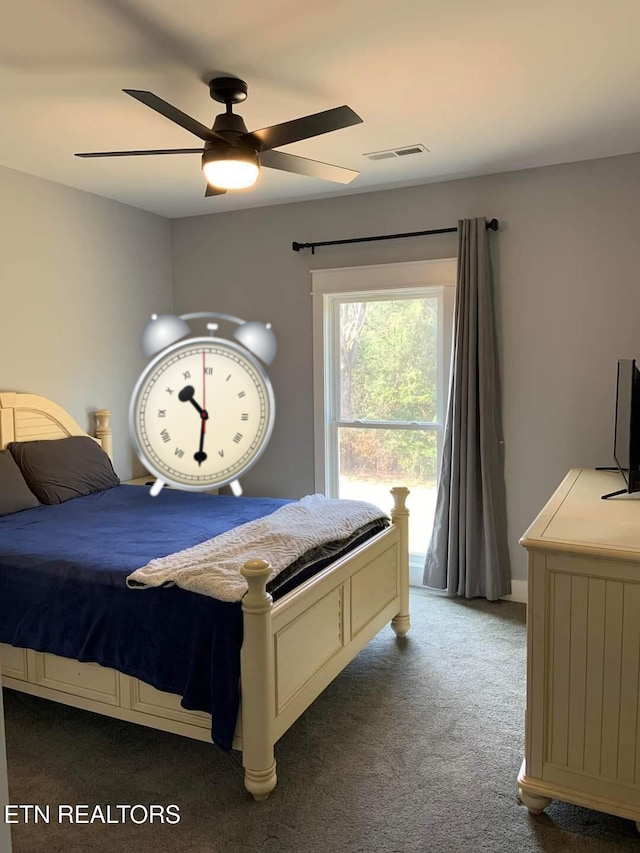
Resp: {"hour": 10, "minute": 29, "second": 59}
